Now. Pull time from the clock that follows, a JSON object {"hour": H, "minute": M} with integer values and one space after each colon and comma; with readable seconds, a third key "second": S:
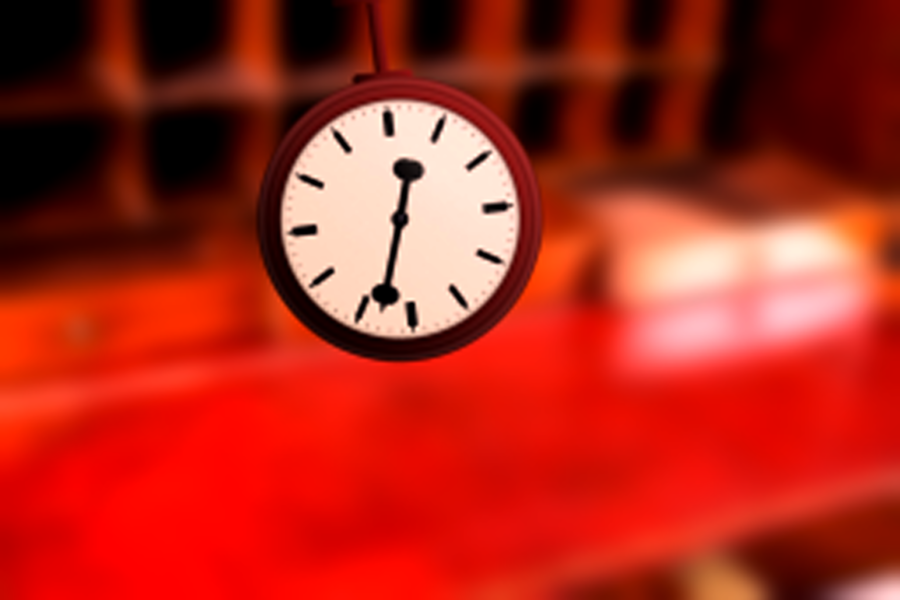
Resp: {"hour": 12, "minute": 33}
